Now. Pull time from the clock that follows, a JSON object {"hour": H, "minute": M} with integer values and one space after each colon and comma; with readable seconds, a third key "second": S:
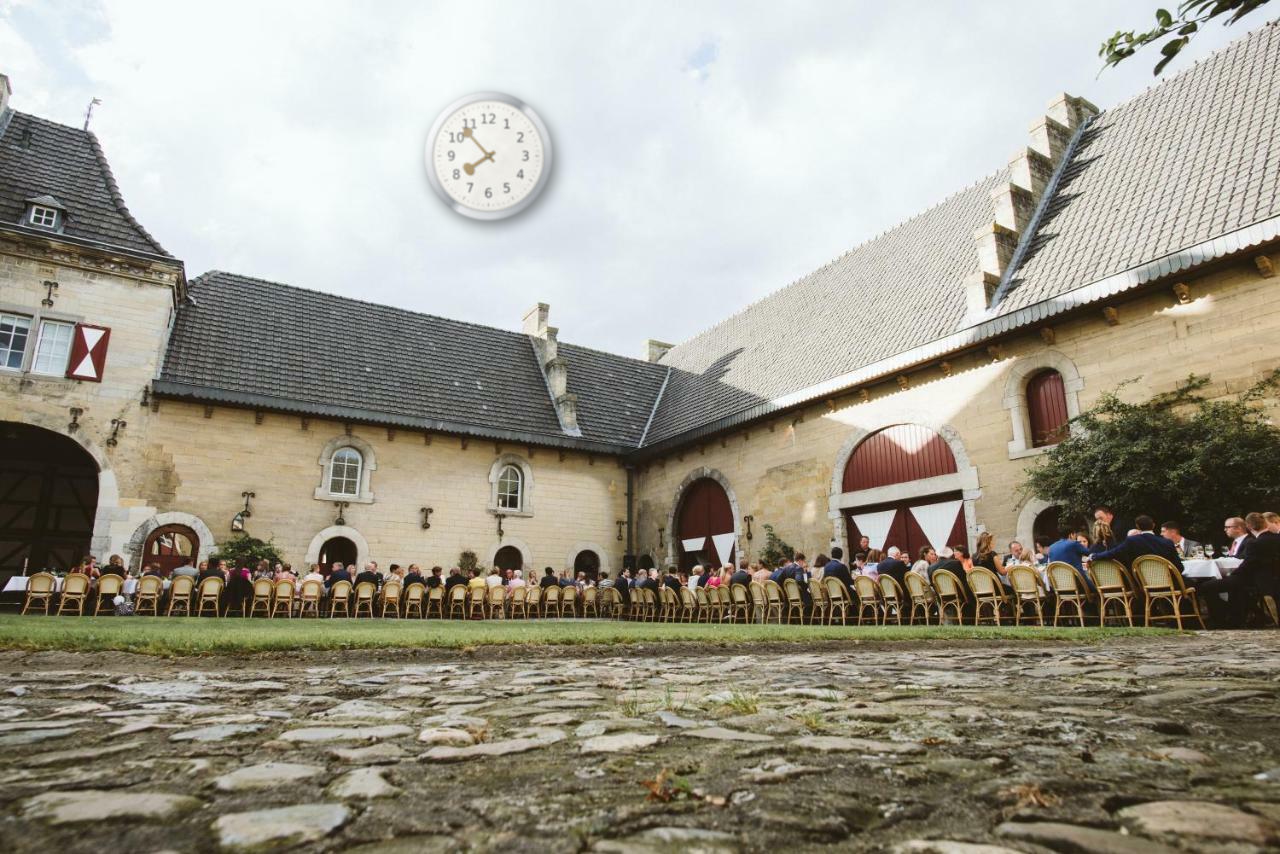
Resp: {"hour": 7, "minute": 53}
